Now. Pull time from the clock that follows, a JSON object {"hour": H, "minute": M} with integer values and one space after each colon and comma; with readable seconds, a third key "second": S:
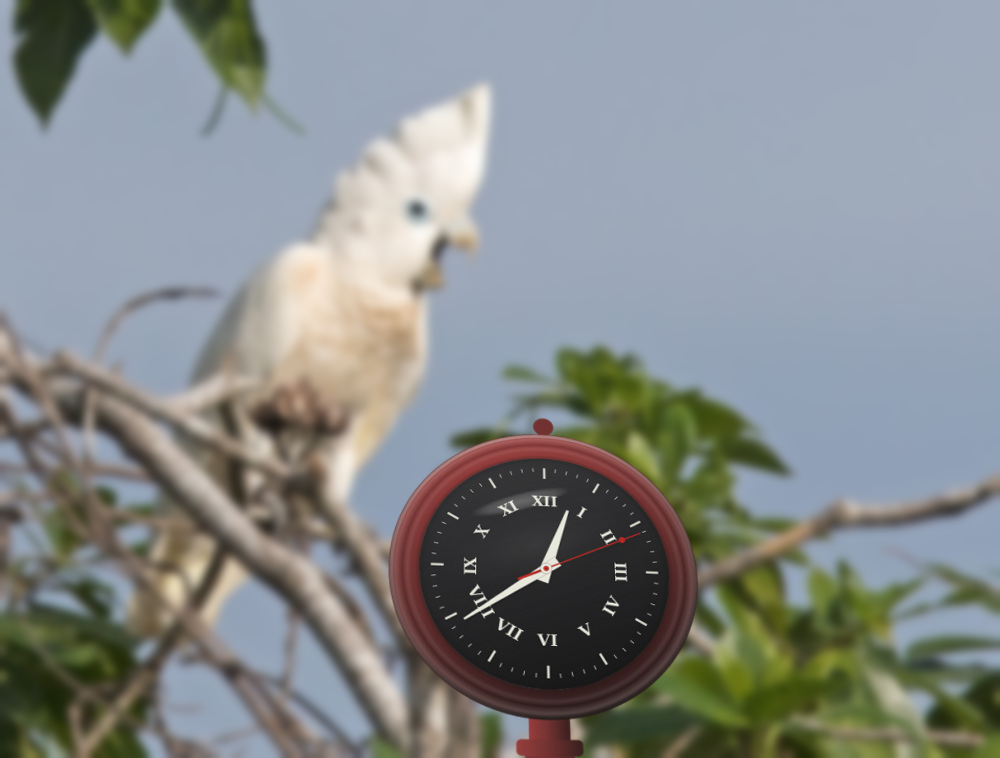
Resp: {"hour": 12, "minute": 39, "second": 11}
